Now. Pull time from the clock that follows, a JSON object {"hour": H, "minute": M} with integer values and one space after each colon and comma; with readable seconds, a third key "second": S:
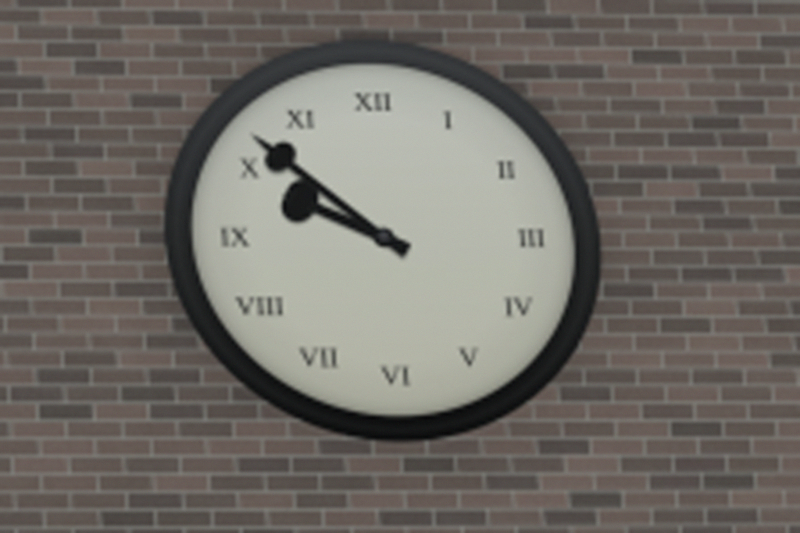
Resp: {"hour": 9, "minute": 52}
